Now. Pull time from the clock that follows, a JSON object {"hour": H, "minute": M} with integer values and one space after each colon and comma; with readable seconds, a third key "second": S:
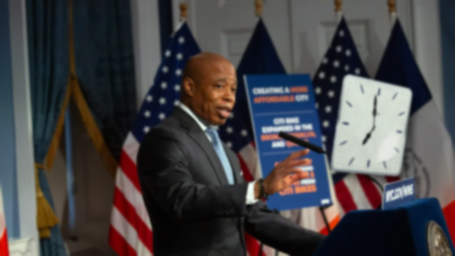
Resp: {"hour": 6, "minute": 59}
